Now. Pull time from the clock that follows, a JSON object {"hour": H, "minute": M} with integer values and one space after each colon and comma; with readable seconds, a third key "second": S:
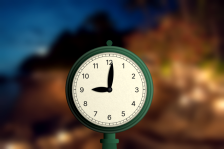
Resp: {"hour": 9, "minute": 1}
